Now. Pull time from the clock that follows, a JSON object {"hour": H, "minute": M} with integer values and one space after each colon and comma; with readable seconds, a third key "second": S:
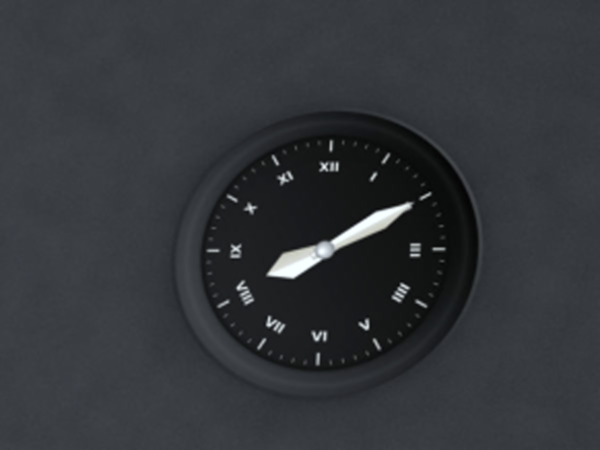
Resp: {"hour": 8, "minute": 10}
